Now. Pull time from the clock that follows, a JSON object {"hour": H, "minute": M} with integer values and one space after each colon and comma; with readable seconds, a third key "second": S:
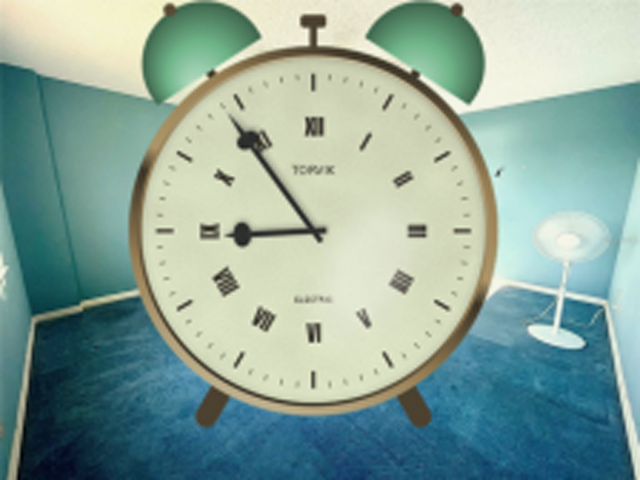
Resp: {"hour": 8, "minute": 54}
